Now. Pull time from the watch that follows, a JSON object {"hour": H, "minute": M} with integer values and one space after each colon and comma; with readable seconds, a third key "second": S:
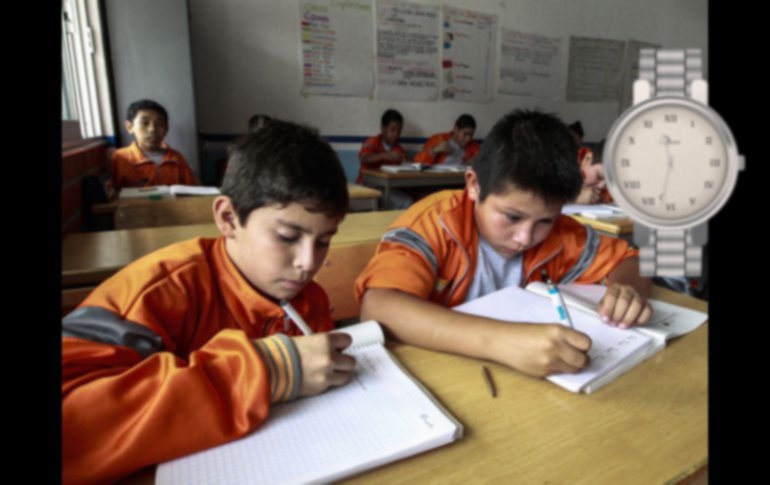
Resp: {"hour": 11, "minute": 32}
